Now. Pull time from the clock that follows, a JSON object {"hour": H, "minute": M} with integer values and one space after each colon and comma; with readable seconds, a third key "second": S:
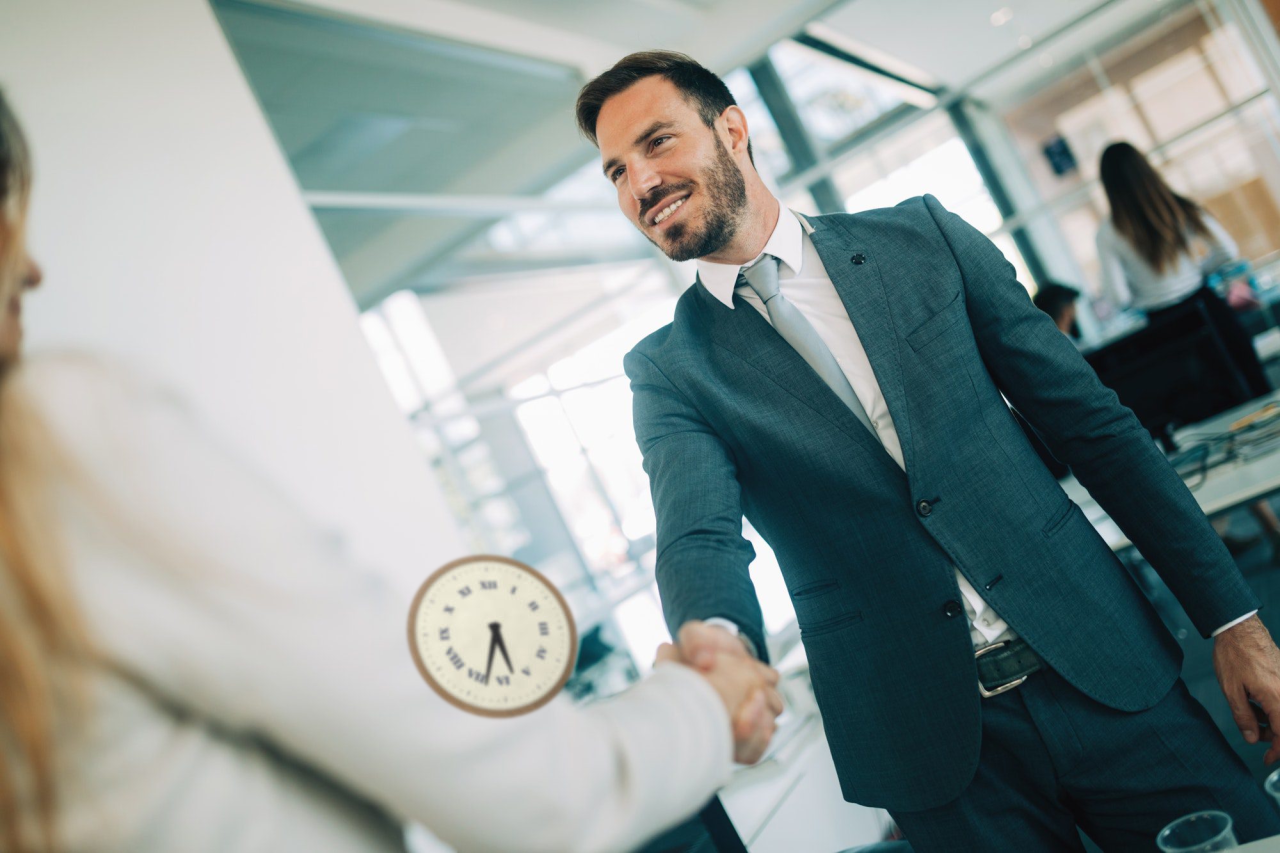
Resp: {"hour": 5, "minute": 33}
